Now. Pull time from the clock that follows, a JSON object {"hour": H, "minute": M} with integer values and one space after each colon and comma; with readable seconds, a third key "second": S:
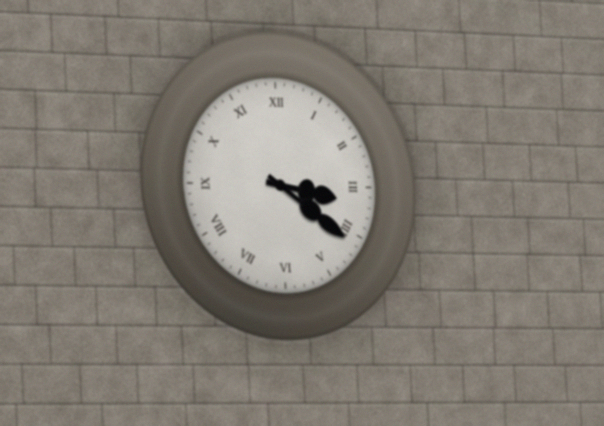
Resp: {"hour": 3, "minute": 21}
